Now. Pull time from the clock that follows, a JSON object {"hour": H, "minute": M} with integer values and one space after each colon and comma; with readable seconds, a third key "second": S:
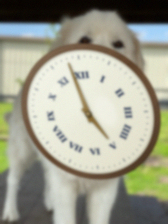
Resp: {"hour": 4, "minute": 58}
